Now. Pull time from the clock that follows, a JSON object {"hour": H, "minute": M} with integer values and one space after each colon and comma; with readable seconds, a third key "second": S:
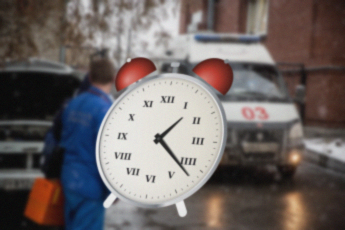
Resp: {"hour": 1, "minute": 22}
